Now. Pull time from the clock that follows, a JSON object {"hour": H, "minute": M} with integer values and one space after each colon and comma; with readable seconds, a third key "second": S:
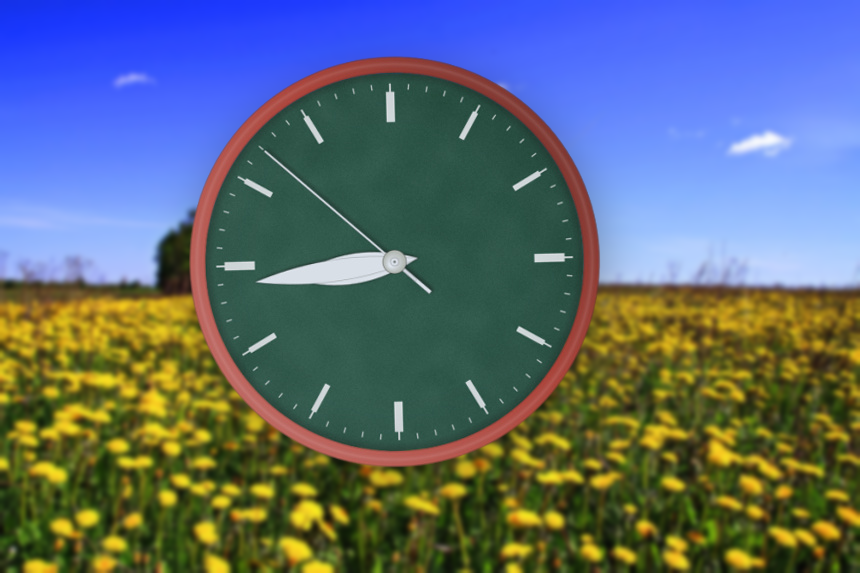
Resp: {"hour": 8, "minute": 43, "second": 52}
